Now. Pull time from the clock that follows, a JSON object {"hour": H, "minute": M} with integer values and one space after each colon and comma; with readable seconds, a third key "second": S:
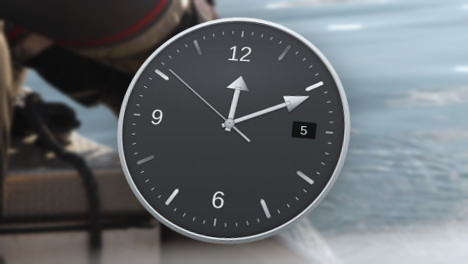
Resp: {"hour": 12, "minute": 10, "second": 51}
